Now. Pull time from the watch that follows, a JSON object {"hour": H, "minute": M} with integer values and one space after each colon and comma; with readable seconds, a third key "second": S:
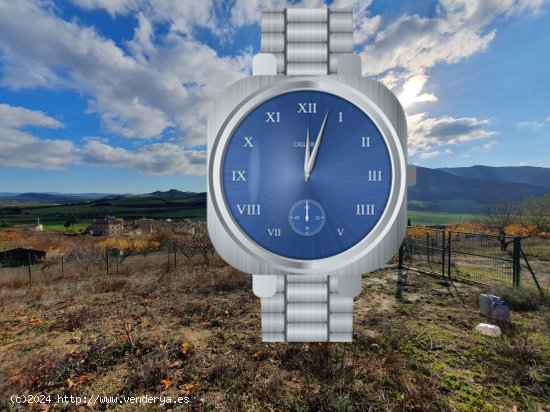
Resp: {"hour": 12, "minute": 3}
